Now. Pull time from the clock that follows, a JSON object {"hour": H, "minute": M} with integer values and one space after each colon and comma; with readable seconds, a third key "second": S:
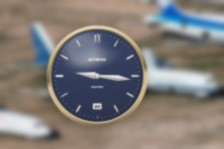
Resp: {"hour": 9, "minute": 16}
